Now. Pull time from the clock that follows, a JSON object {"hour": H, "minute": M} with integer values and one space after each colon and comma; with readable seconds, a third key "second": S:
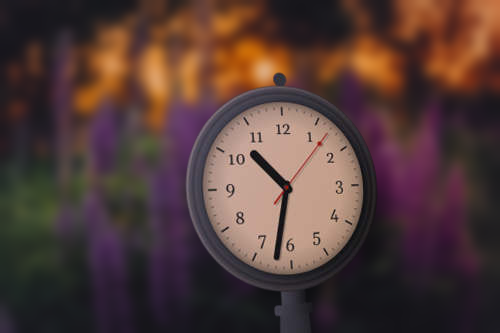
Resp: {"hour": 10, "minute": 32, "second": 7}
